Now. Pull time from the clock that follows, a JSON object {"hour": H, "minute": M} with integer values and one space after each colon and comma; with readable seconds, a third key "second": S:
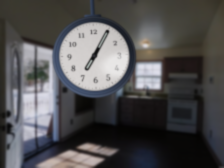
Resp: {"hour": 7, "minute": 5}
